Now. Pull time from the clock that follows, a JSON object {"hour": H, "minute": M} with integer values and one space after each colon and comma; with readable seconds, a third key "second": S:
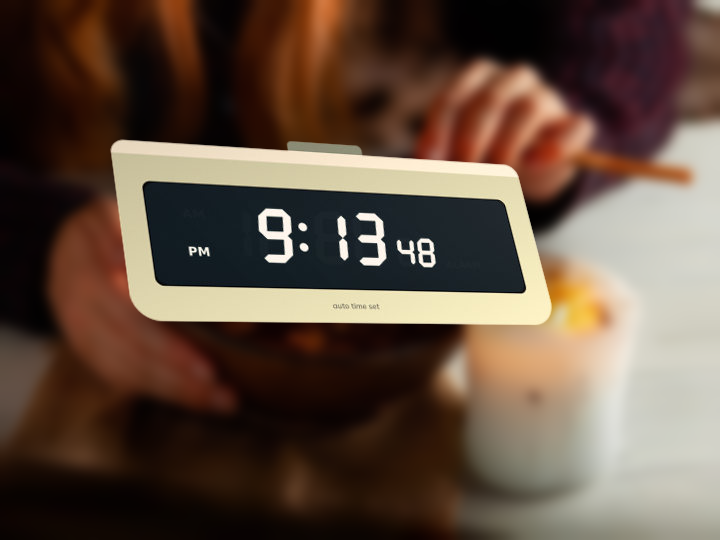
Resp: {"hour": 9, "minute": 13, "second": 48}
